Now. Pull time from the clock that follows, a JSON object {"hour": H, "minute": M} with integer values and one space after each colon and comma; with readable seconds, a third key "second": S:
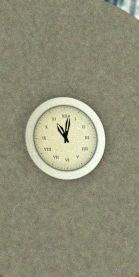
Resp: {"hour": 11, "minute": 2}
